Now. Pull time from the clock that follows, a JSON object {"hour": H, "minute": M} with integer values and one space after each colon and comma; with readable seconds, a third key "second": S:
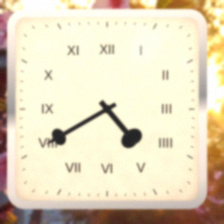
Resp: {"hour": 4, "minute": 40}
